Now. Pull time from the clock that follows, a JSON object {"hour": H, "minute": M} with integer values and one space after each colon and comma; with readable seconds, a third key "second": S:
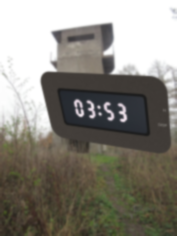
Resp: {"hour": 3, "minute": 53}
